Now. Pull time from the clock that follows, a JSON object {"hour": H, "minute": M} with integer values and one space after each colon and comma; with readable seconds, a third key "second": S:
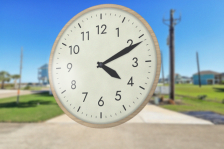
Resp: {"hour": 4, "minute": 11}
